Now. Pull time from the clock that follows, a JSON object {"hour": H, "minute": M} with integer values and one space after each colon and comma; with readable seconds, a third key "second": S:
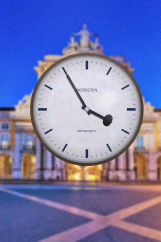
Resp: {"hour": 3, "minute": 55}
